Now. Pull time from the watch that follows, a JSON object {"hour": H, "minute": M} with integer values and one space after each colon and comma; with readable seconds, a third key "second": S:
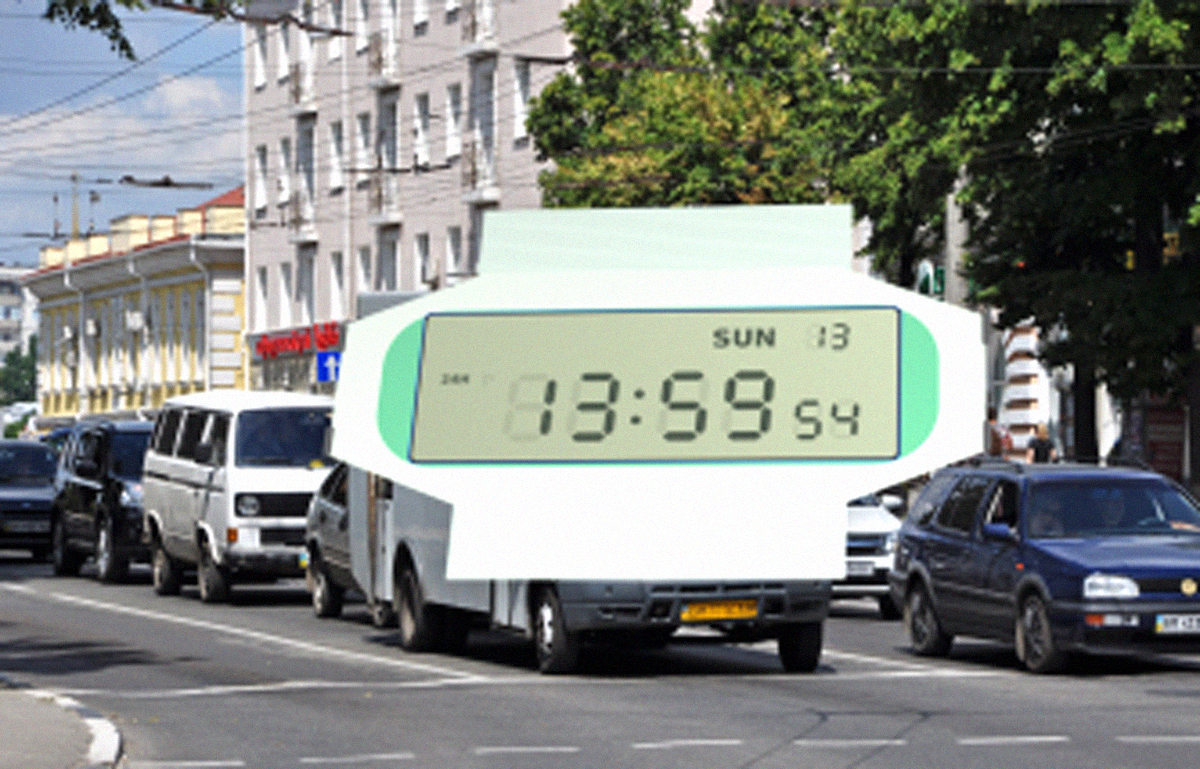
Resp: {"hour": 13, "minute": 59, "second": 54}
